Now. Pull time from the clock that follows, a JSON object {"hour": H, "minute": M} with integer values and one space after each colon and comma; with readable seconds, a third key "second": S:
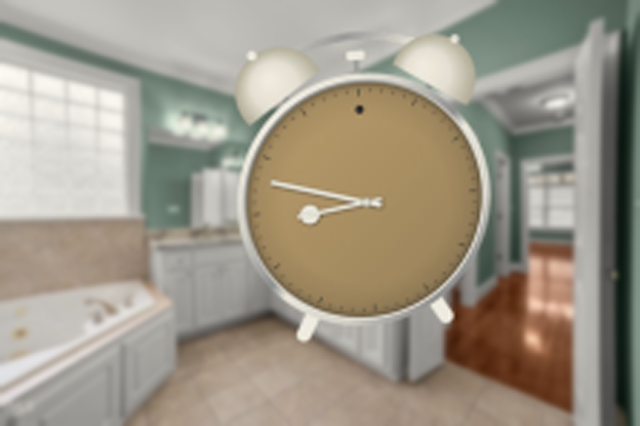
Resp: {"hour": 8, "minute": 48}
